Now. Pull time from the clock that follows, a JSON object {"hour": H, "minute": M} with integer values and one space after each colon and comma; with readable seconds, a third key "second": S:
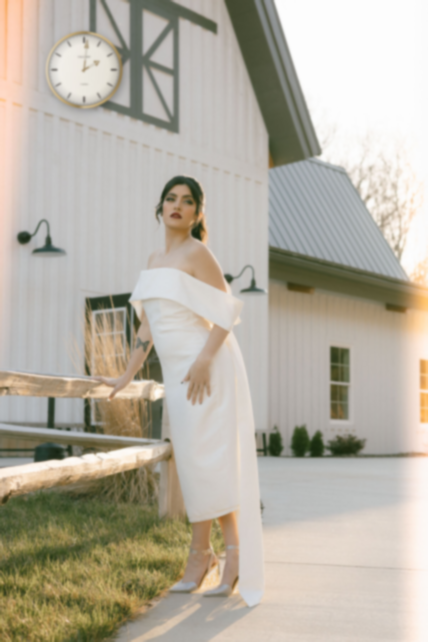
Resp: {"hour": 2, "minute": 1}
